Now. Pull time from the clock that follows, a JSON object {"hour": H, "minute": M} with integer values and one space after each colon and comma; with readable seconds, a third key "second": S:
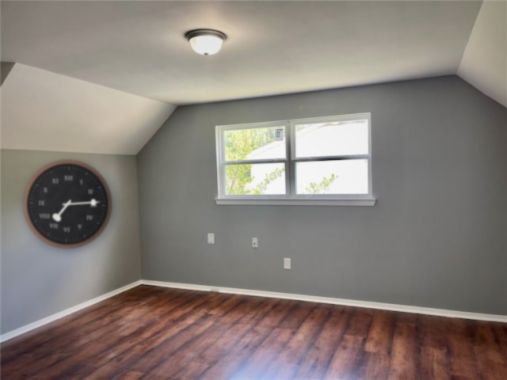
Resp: {"hour": 7, "minute": 14}
